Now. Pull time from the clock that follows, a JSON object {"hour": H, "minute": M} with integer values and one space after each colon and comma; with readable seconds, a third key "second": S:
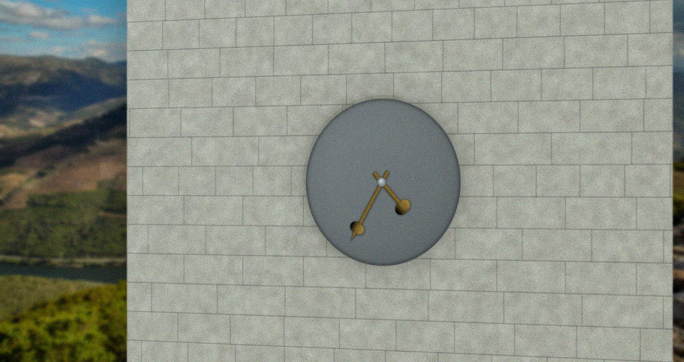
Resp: {"hour": 4, "minute": 35}
